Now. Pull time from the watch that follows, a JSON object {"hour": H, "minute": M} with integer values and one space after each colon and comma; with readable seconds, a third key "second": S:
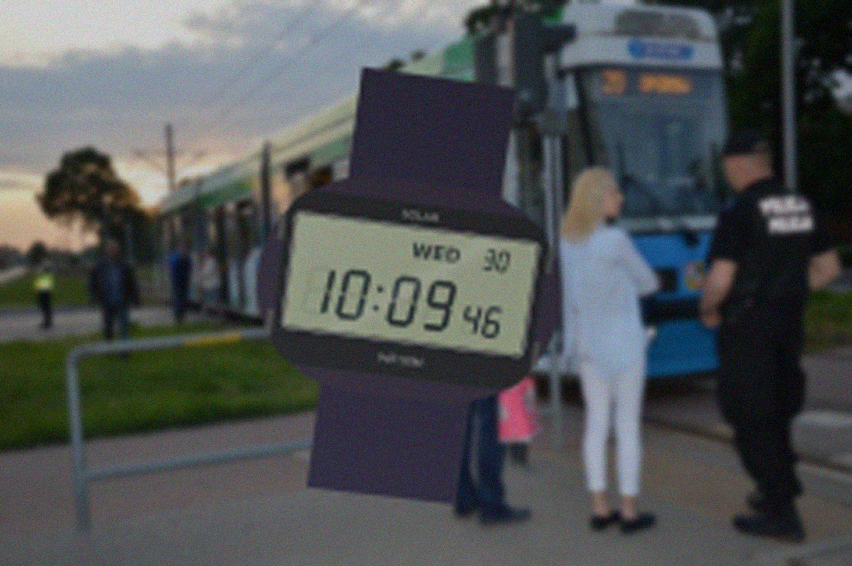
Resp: {"hour": 10, "minute": 9, "second": 46}
